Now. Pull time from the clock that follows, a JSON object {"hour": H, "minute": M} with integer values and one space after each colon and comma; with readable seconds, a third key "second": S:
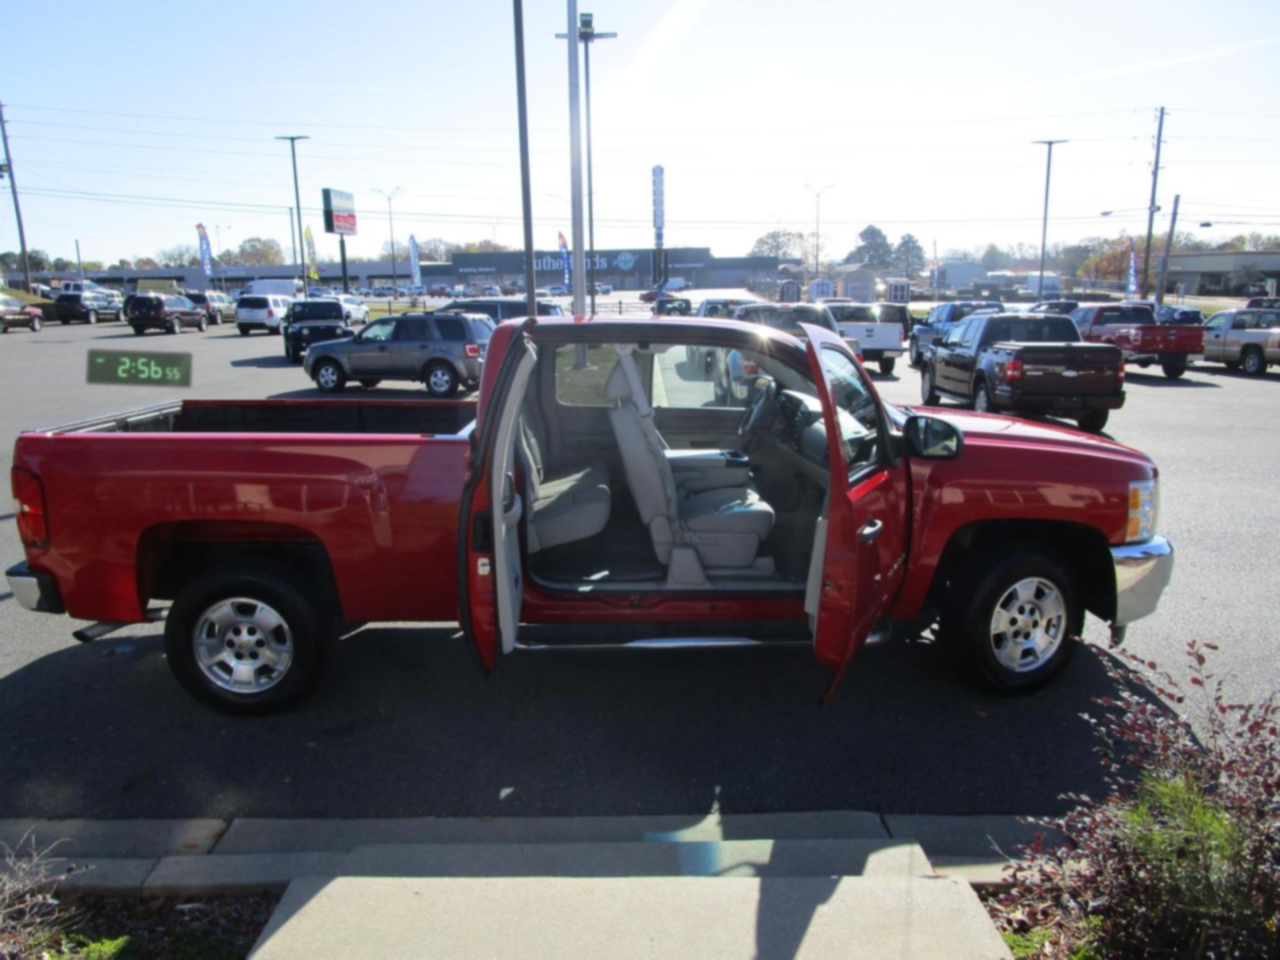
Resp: {"hour": 2, "minute": 56}
